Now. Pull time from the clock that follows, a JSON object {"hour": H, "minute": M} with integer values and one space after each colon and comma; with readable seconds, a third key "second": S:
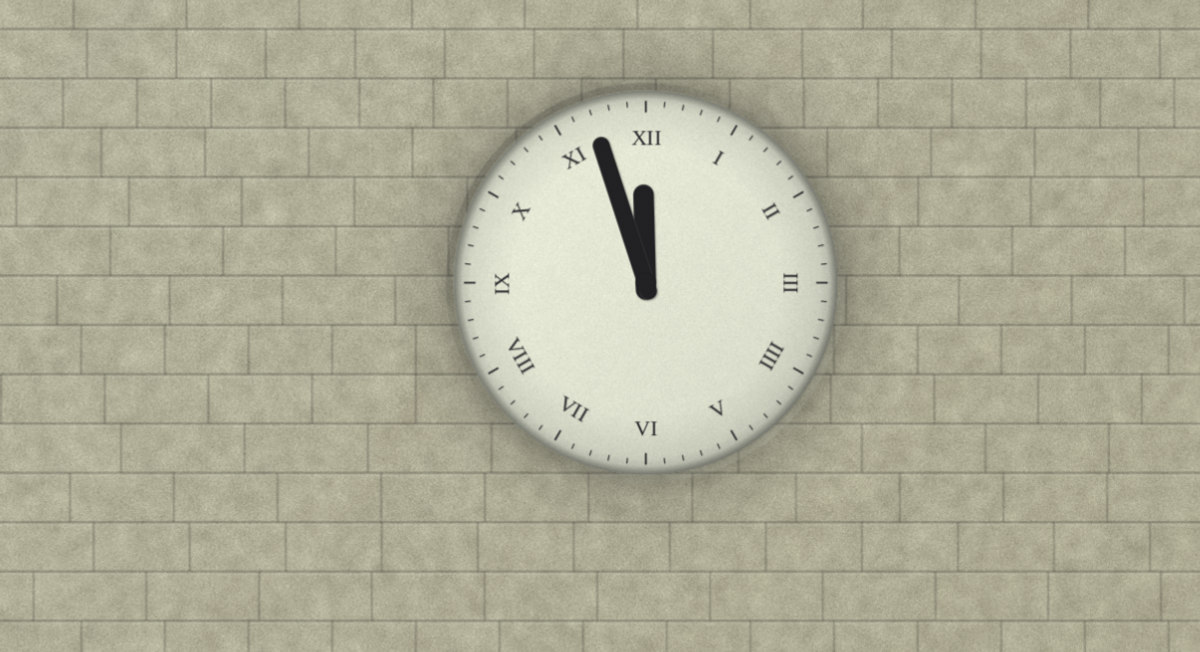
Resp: {"hour": 11, "minute": 57}
